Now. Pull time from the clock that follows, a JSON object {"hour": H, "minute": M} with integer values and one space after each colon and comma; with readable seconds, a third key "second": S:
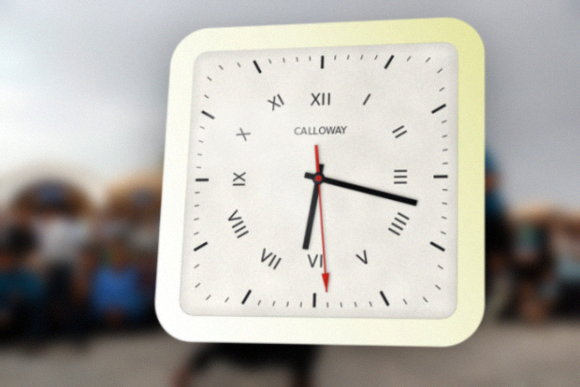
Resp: {"hour": 6, "minute": 17, "second": 29}
